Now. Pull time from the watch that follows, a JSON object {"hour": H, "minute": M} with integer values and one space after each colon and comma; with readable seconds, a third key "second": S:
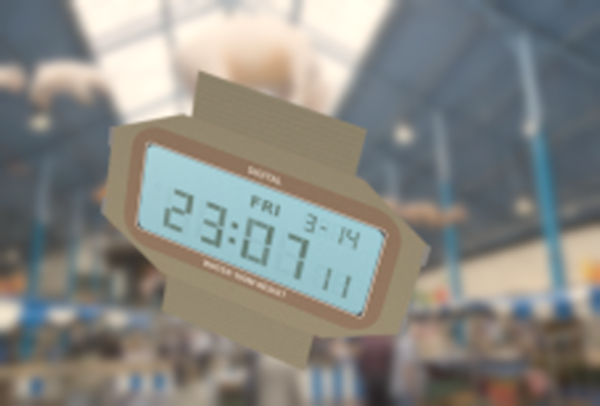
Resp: {"hour": 23, "minute": 7, "second": 11}
